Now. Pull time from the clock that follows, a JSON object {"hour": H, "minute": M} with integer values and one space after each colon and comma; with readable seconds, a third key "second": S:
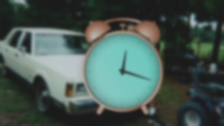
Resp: {"hour": 12, "minute": 18}
